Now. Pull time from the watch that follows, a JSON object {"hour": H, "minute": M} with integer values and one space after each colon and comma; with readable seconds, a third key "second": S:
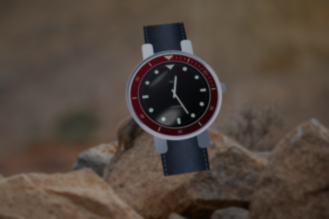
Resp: {"hour": 12, "minute": 26}
